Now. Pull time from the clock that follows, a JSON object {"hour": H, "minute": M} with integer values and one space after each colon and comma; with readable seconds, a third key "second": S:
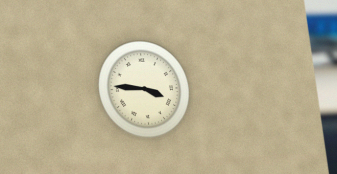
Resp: {"hour": 3, "minute": 46}
